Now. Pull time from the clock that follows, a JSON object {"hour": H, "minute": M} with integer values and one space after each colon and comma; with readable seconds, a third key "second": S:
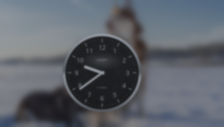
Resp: {"hour": 9, "minute": 39}
